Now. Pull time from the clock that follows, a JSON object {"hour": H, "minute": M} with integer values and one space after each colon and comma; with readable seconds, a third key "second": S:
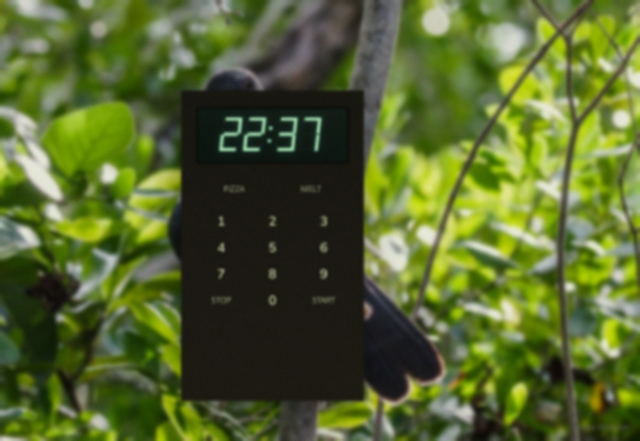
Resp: {"hour": 22, "minute": 37}
